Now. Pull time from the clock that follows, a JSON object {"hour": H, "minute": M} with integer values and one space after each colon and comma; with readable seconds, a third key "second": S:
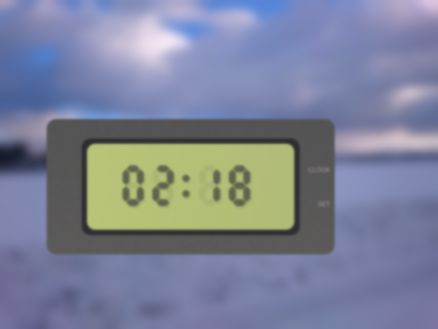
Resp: {"hour": 2, "minute": 18}
